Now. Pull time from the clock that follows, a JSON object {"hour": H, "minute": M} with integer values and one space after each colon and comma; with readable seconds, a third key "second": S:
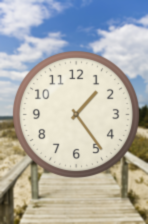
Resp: {"hour": 1, "minute": 24}
